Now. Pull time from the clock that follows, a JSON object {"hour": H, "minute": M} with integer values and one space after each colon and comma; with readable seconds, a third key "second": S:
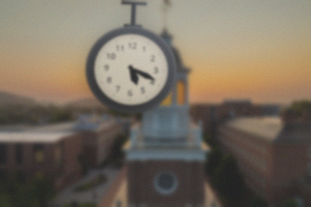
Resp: {"hour": 5, "minute": 19}
